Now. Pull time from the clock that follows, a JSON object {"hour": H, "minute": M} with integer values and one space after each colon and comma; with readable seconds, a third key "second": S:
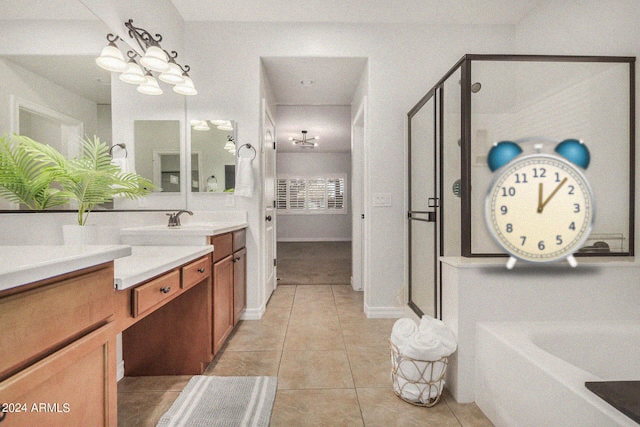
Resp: {"hour": 12, "minute": 7}
